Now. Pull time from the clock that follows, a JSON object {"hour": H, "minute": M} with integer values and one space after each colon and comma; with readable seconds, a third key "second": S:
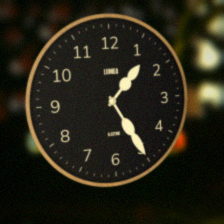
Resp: {"hour": 1, "minute": 25}
